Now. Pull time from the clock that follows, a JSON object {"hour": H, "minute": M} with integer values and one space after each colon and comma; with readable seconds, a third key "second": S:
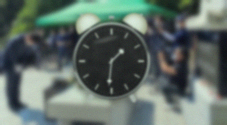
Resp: {"hour": 1, "minute": 31}
